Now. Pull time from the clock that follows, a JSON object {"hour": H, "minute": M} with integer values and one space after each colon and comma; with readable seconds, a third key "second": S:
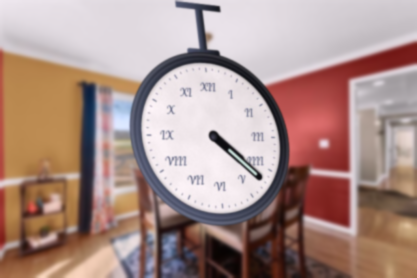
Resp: {"hour": 4, "minute": 22}
